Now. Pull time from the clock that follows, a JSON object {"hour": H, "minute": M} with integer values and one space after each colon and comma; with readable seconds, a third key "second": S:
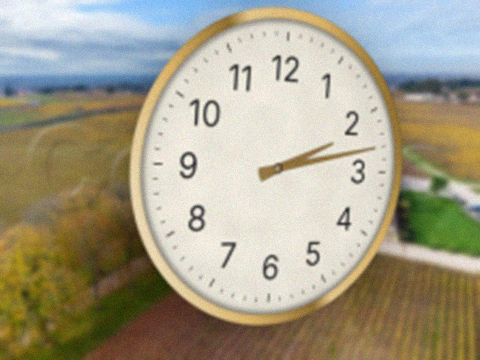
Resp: {"hour": 2, "minute": 13}
